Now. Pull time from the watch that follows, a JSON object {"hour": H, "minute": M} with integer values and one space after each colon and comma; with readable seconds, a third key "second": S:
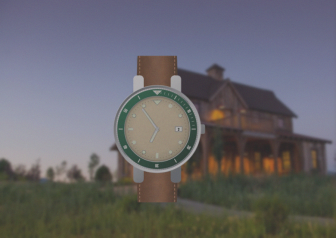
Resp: {"hour": 6, "minute": 54}
